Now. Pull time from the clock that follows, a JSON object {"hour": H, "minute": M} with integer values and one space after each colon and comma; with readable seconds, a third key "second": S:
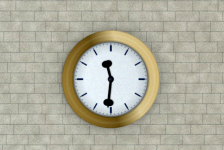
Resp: {"hour": 11, "minute": 31}
